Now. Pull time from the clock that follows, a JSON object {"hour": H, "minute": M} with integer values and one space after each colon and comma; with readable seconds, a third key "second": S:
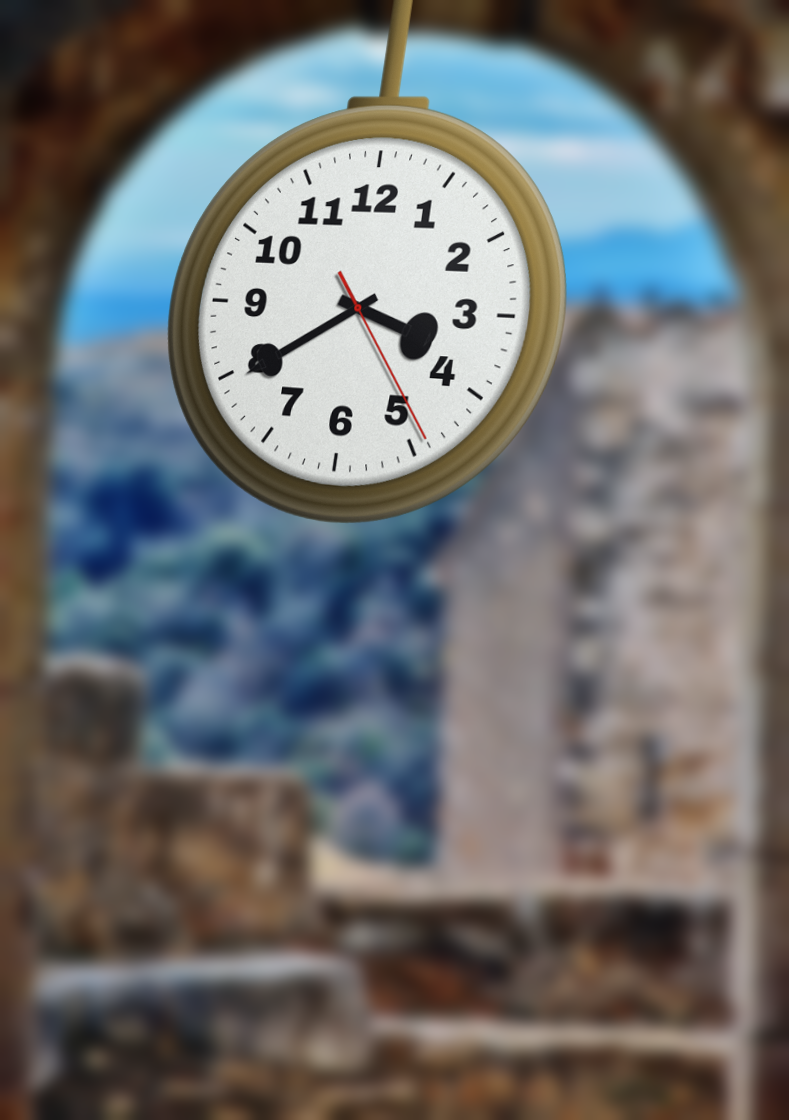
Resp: {"hour": 3, "minute": 39, "second": 24}
